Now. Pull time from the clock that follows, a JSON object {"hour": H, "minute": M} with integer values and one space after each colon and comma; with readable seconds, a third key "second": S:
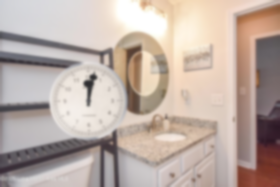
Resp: {"hour": 12, "minute": 2}
